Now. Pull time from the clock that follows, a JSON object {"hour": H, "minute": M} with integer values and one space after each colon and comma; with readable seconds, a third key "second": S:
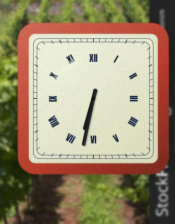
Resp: {"hour": 6, "minute": 32}
